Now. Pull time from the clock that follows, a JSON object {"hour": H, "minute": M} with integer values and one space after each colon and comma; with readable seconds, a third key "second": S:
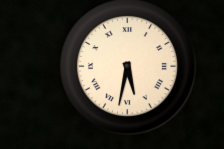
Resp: {"hour": 5, "minute": 32}
